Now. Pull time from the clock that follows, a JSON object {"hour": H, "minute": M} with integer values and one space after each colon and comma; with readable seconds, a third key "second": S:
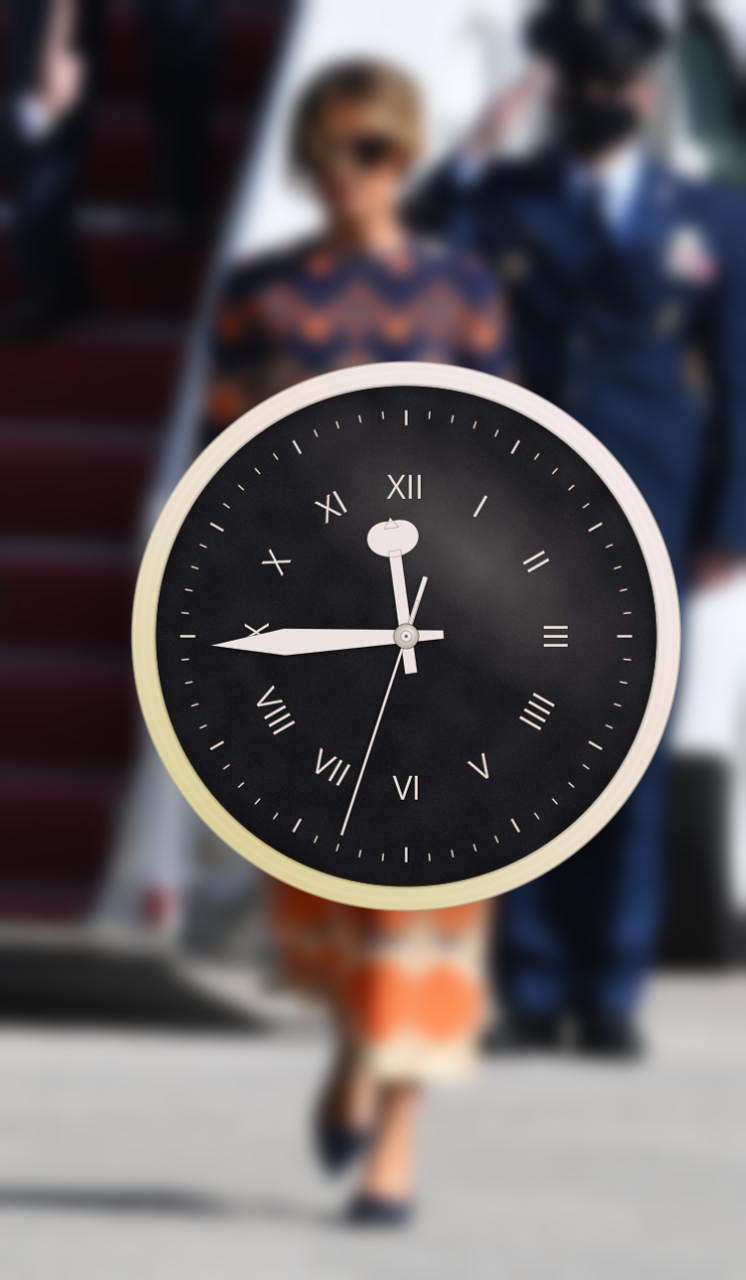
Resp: {"hour": 11, "minute": 44, "second": 33}
